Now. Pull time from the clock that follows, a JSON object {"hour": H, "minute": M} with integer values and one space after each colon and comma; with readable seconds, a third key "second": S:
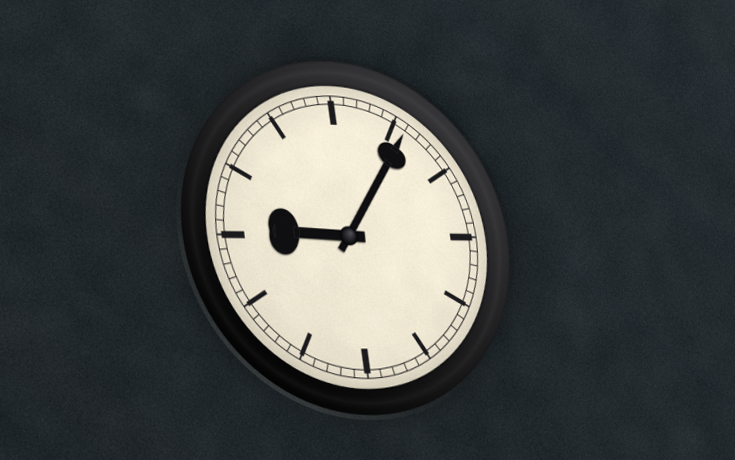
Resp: {"hour": 9, "minute": 6}
